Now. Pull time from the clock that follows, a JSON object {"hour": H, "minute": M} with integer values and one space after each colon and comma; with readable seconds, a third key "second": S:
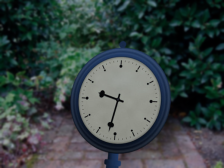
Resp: {"hour": 9, "minute": 32}
